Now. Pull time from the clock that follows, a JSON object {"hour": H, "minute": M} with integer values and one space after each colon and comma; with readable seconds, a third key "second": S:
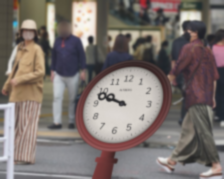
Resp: {"hour": 9, "minute": 48}
